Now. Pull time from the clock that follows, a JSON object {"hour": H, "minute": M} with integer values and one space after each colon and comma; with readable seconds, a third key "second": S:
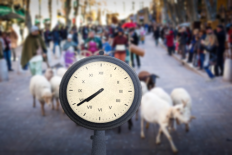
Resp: {"hour": 7, "minute": 39}
